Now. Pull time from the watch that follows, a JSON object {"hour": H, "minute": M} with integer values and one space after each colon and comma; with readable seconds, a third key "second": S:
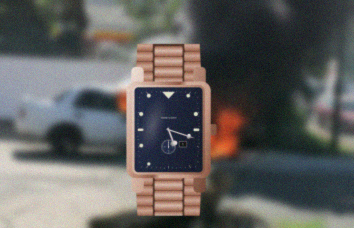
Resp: {"hour": 5, "minute": 18}
